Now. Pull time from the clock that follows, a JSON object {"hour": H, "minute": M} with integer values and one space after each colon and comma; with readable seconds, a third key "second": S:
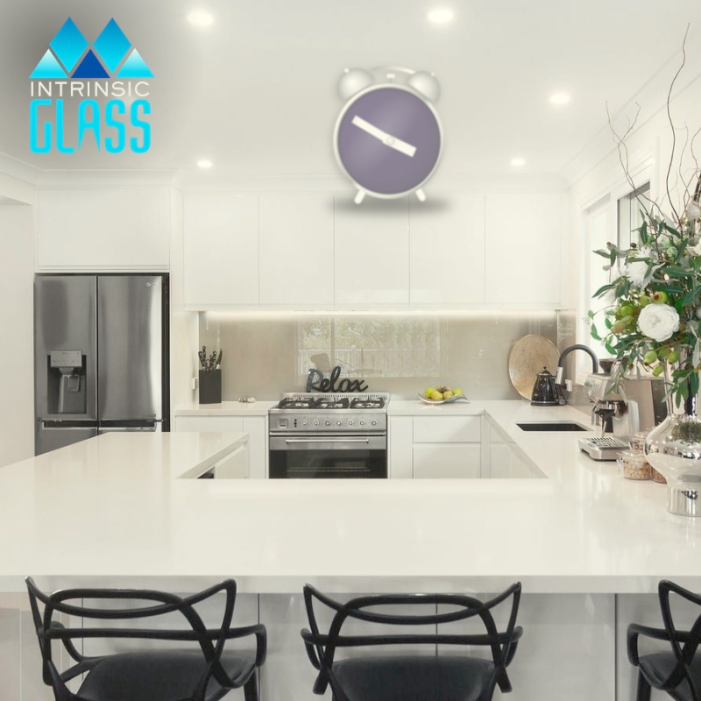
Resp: {"hour": 3, "minute": 50}
